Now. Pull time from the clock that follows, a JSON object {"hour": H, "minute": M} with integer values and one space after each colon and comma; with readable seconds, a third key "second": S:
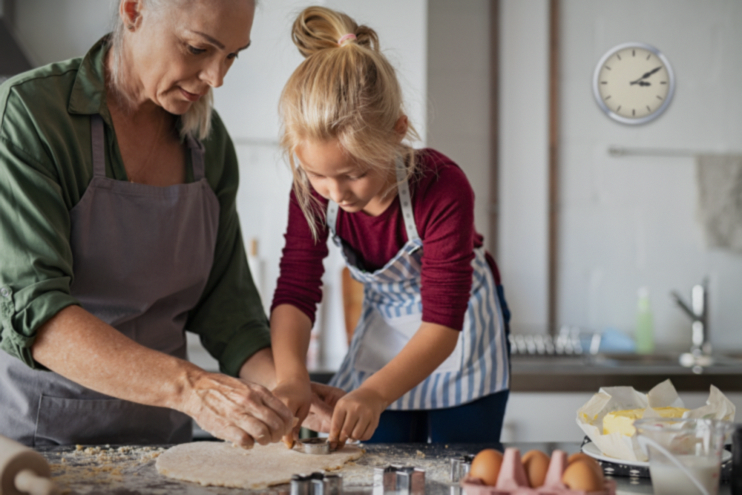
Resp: {"hour": 3, "minute": 10}
